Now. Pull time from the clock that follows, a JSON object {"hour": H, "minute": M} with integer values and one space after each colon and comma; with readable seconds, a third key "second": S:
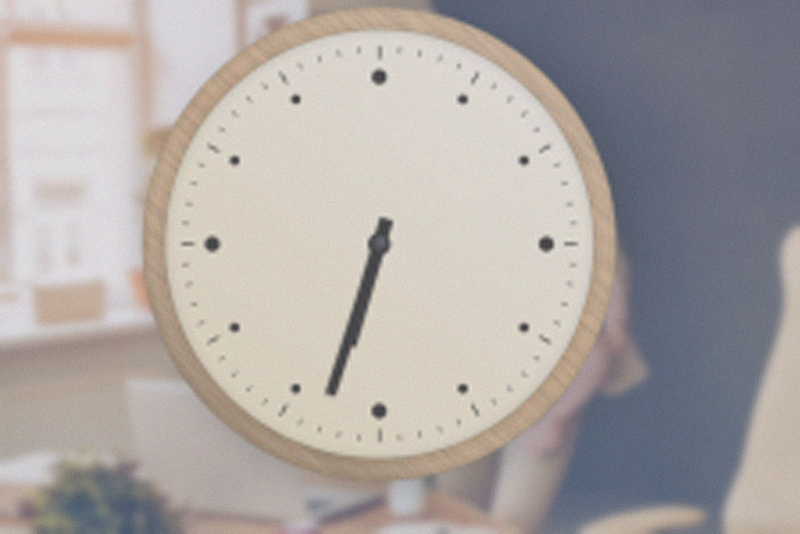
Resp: {"hour": 6, "minute": 33}
